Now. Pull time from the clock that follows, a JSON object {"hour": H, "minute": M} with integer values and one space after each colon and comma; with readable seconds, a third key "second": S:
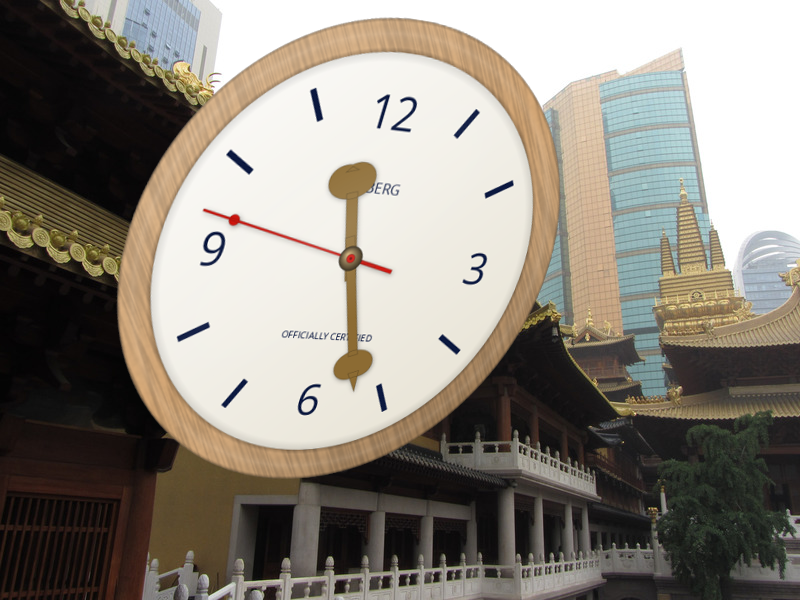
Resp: {"hour": 11, "minute": 26, "second": 47}
